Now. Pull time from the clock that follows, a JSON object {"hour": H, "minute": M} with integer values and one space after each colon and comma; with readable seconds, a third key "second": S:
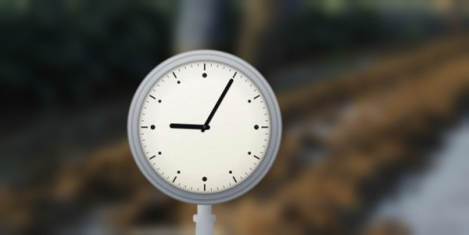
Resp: {"hour": 9, "minute": 5}
